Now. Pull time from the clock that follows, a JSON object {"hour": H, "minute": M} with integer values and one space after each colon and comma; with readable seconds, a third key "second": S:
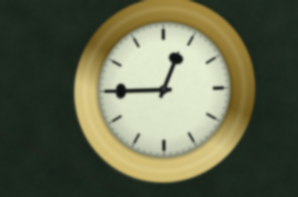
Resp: {"hour": 12, "minute": 45}
